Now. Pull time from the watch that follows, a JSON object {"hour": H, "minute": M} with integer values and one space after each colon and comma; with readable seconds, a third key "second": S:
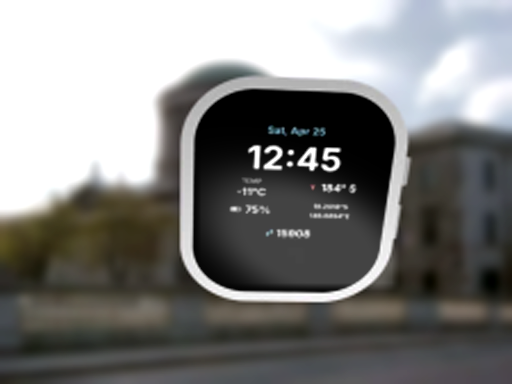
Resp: {"hour": 12, "minute": 45}
